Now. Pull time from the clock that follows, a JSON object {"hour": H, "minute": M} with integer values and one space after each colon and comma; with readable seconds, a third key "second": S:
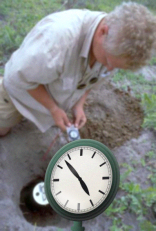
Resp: {"hour": 4, "minute": 53}
